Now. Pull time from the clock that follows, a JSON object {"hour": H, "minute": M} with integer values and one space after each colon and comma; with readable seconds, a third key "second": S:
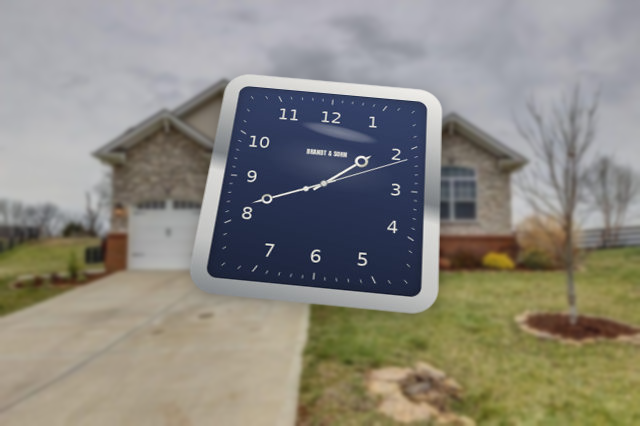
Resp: {"hour": 1, "minute": 41, "second": 11}
